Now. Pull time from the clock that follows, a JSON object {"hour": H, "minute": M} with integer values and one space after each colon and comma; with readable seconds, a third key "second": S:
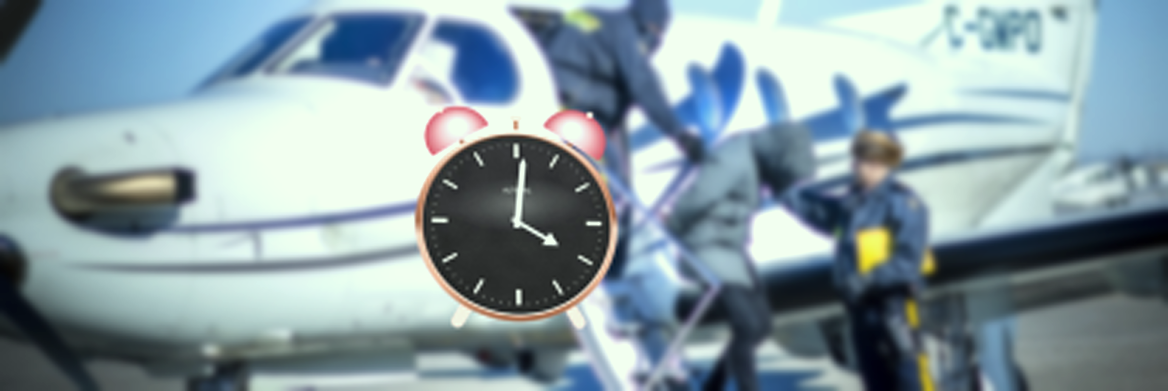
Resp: {"hour": 4, "minute": 1}
